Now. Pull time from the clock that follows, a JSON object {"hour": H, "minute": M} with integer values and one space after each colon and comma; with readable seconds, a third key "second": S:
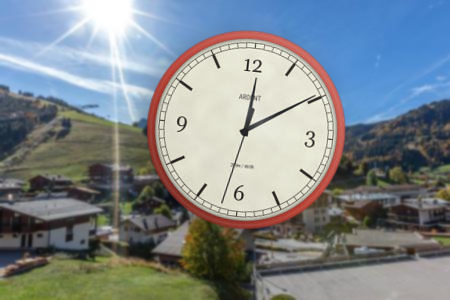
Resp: {"hour": 12, "minute": 9, "second": 32}
